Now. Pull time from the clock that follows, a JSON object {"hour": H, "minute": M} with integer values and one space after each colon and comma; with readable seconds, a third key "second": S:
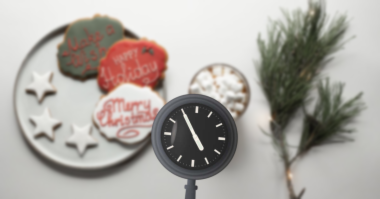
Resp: {"hour": 4, "minute": 55}
